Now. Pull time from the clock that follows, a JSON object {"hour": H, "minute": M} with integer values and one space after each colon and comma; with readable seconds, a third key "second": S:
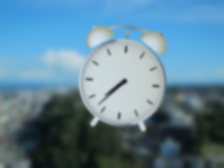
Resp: {"hour": 7, "minute": 37}
